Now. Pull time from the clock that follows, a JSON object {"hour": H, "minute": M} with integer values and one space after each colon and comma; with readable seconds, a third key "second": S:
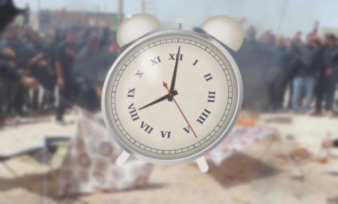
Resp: {"hour": 8, "minute": 0, "second": 24}
